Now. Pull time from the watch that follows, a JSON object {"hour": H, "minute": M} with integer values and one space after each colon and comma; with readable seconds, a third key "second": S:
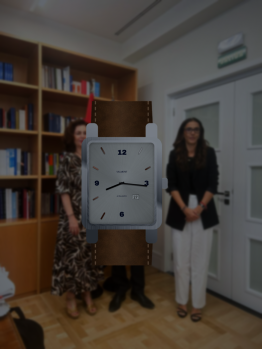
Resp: {"hour": 8, "minute": 16}
